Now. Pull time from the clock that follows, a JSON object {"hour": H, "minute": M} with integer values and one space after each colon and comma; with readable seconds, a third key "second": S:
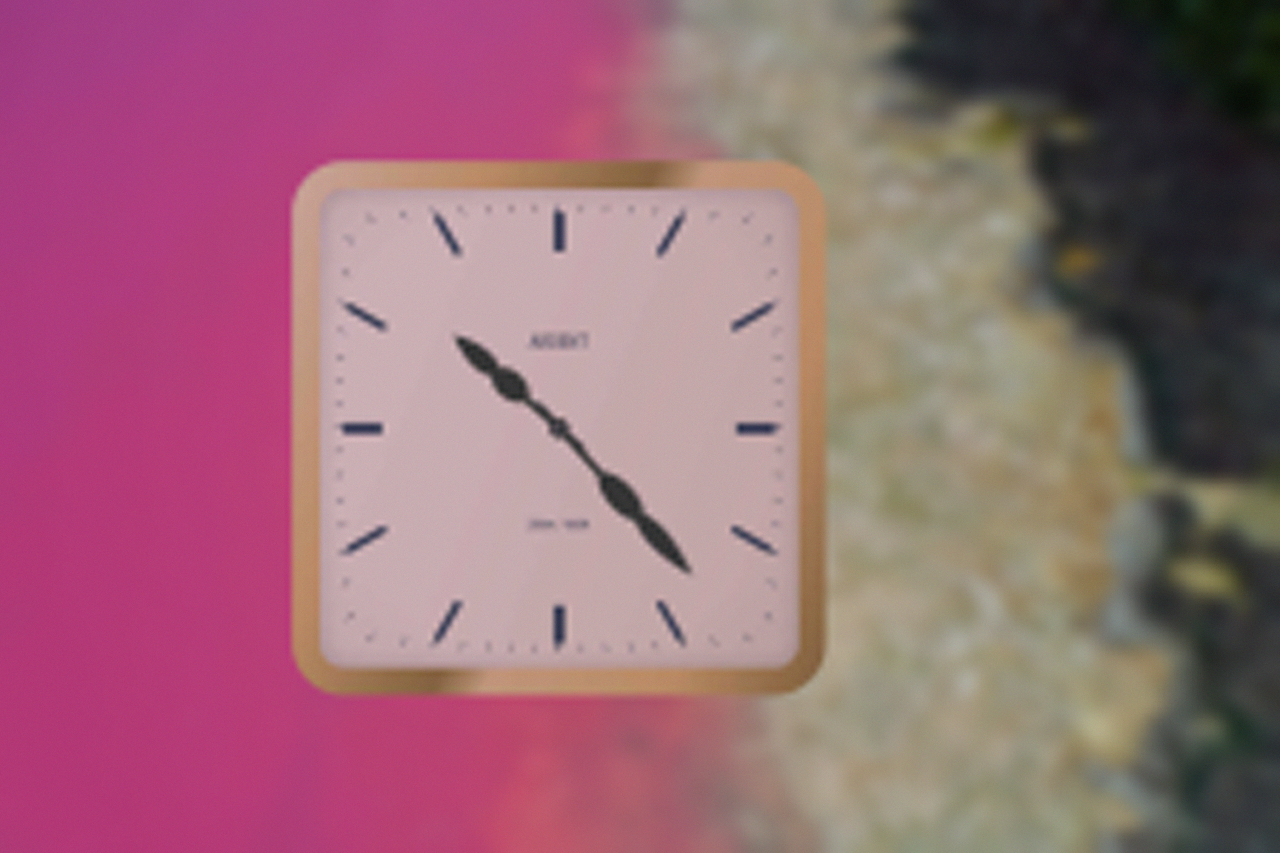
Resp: {"hour": 10, "minute": 23}
